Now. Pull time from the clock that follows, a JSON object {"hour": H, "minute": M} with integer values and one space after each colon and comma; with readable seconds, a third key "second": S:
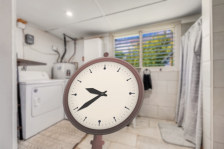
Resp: {"hour": 9, "minute": 39}
